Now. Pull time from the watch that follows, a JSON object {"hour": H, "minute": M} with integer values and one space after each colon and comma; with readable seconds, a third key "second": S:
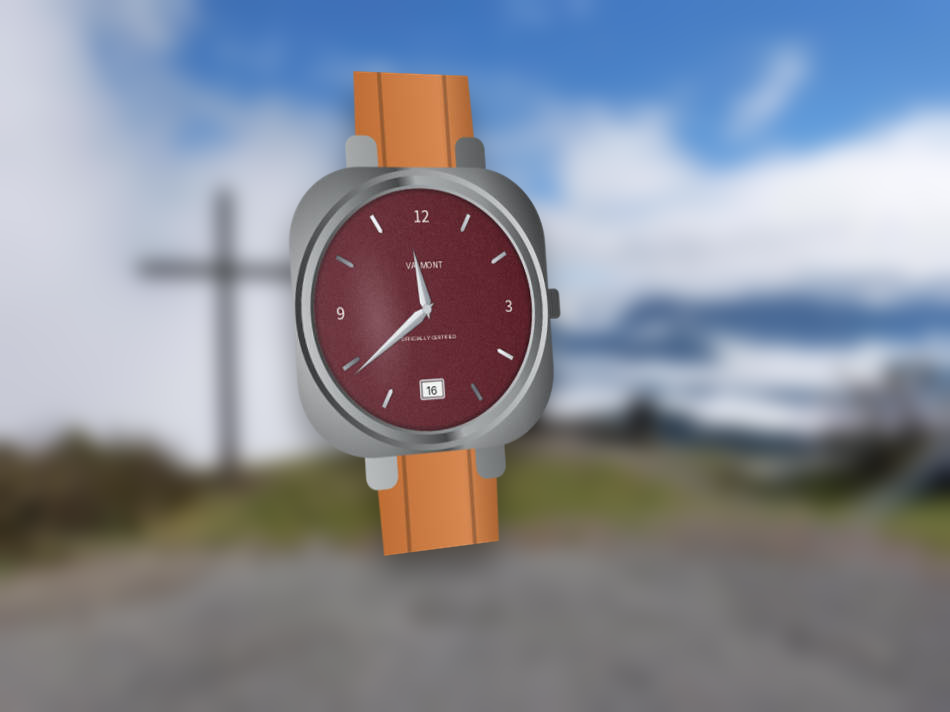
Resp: {"hour": 11, "minute": 39}
